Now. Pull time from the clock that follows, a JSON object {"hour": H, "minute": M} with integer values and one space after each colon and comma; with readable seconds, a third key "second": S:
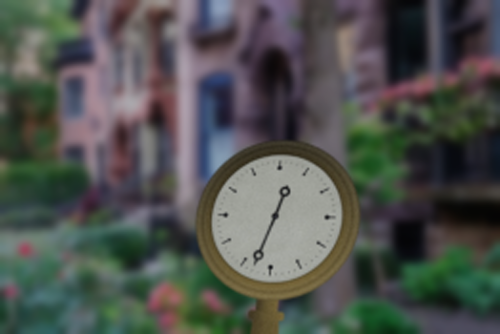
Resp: {"hour": 12, "minute": 33}
